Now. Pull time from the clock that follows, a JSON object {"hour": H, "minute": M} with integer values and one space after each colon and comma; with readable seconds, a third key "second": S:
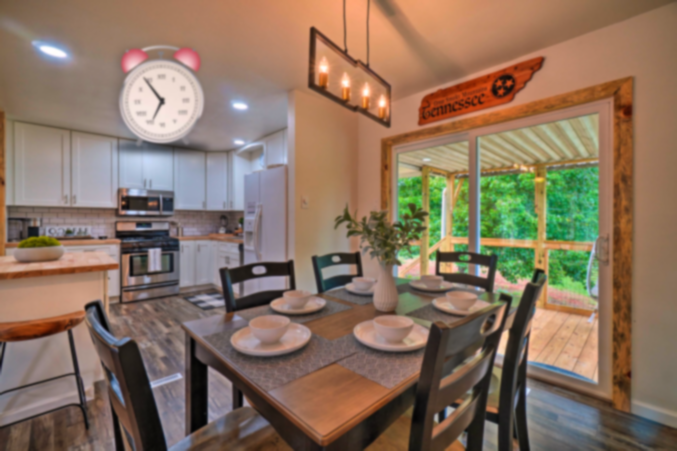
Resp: {"hour": 6, "minute": 54}
